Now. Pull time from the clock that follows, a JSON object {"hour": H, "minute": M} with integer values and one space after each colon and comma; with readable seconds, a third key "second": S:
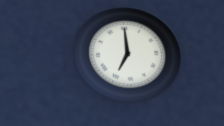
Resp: {"hour": 7, "minute": 0}
